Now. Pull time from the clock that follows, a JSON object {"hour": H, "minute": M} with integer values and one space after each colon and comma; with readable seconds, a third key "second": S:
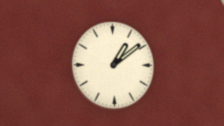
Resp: {"hour": 1, "minute": 9}
